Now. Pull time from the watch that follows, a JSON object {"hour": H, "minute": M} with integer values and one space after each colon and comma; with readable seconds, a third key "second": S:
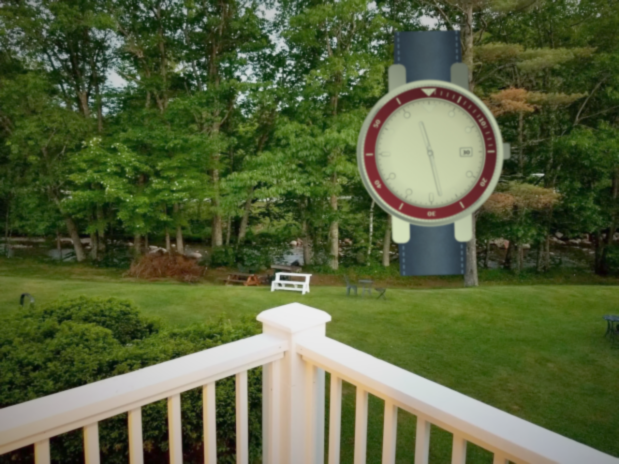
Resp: {"hour": 11, "minute": 28}
